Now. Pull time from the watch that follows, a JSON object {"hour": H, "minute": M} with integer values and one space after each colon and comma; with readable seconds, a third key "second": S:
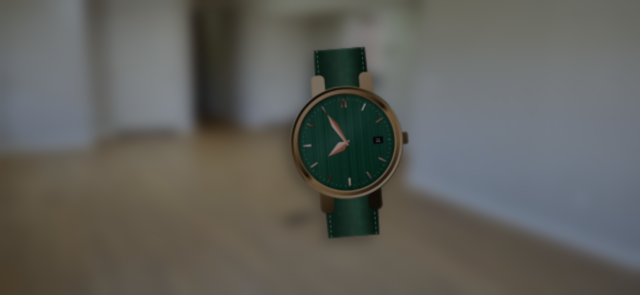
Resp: {"hour": 7, "minute": 55}
